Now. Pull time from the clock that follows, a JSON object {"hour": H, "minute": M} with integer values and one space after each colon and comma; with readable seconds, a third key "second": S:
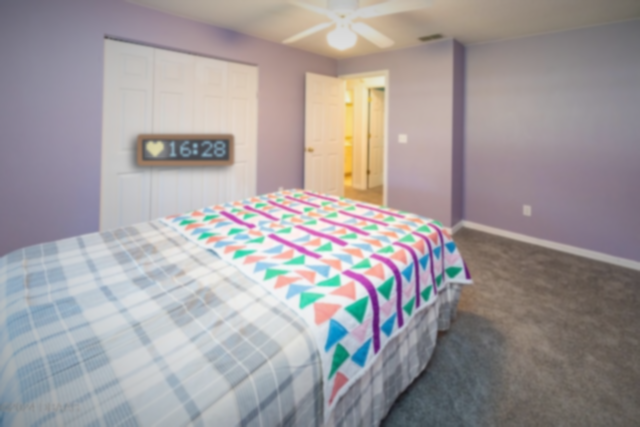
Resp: {"hour": 16, "minute": 28}
